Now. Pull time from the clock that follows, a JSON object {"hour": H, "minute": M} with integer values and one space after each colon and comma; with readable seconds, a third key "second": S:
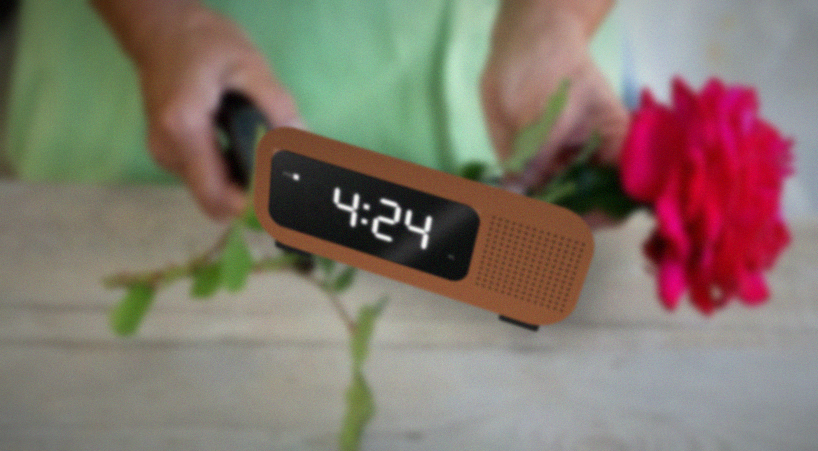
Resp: {"hour": 4, "minute": 24}
